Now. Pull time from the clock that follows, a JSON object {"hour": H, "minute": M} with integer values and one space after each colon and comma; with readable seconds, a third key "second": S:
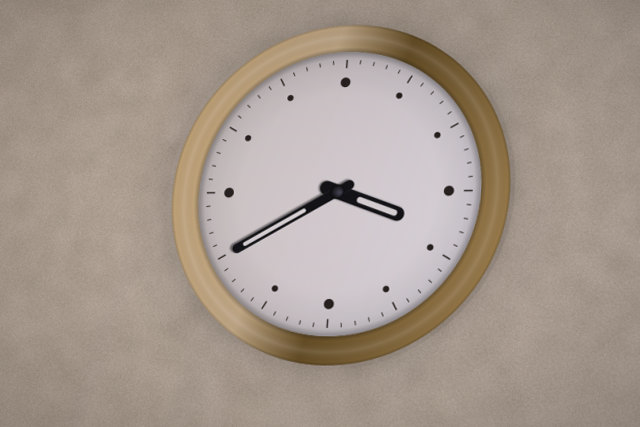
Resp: {"hour": 3, "minute": 40}
